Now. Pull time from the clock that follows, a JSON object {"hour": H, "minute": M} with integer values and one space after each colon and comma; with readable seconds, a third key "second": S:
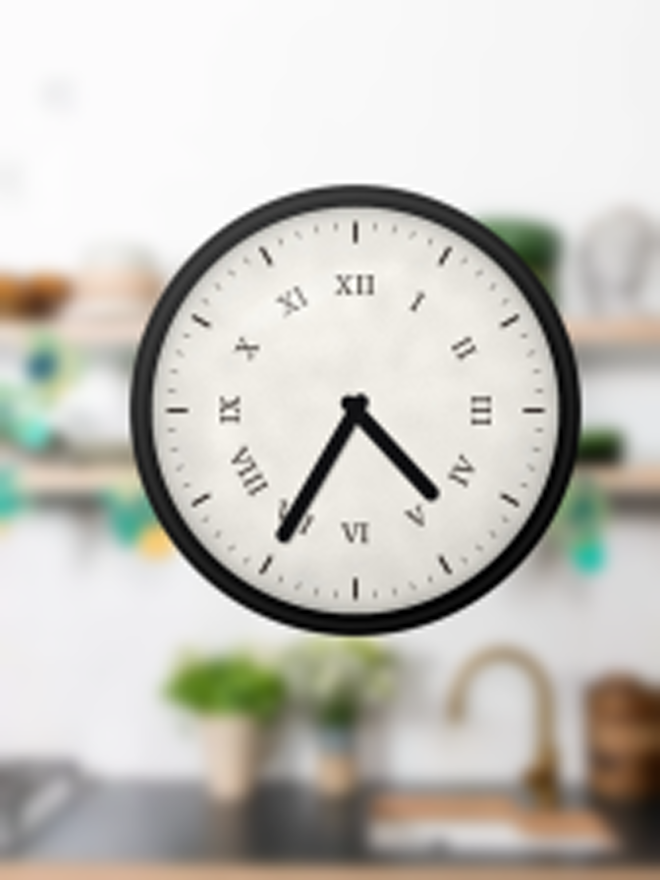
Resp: {"hour": 4, "minute": 35}
